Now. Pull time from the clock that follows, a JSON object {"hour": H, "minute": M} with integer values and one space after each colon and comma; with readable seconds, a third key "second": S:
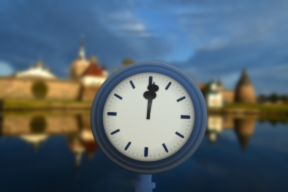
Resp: {"hour": 12, "minute": 1}
